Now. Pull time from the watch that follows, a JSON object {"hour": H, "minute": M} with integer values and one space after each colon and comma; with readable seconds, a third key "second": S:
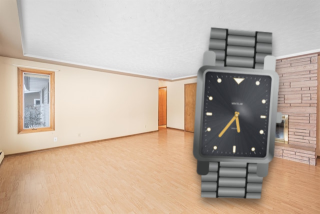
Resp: {"hour": 5, "minute": 36}
